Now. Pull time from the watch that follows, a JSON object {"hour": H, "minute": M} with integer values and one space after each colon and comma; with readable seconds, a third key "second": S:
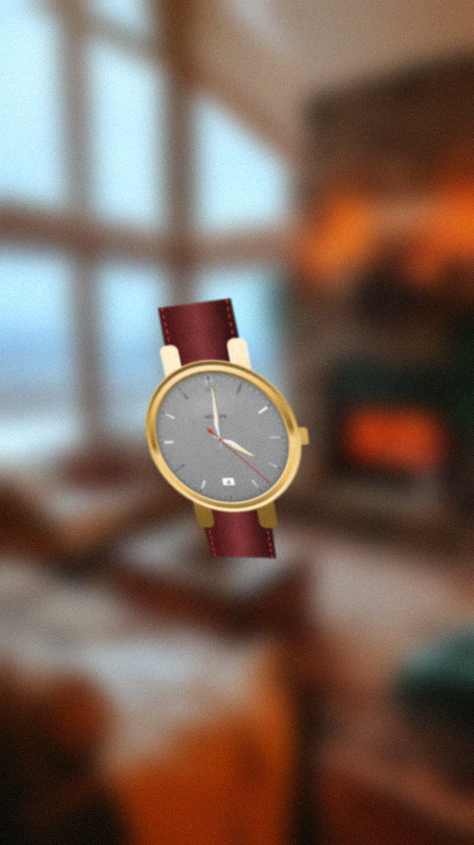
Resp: {"hour": 4, "minute": 0, "second": 23}
